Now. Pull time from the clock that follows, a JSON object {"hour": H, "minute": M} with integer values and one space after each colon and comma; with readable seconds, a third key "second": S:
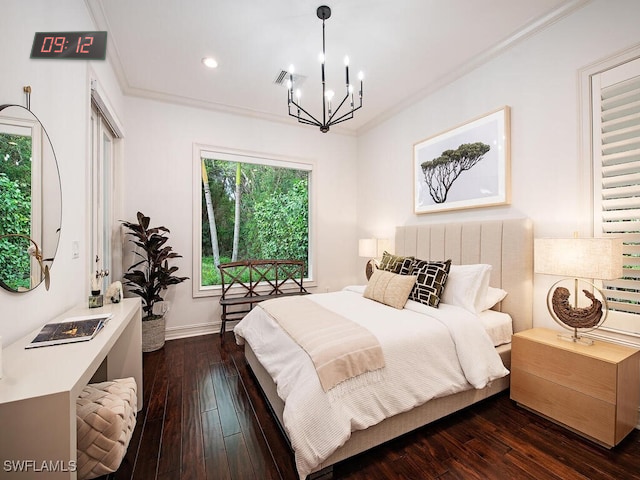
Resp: {"hour": 9, "minute": 12}
